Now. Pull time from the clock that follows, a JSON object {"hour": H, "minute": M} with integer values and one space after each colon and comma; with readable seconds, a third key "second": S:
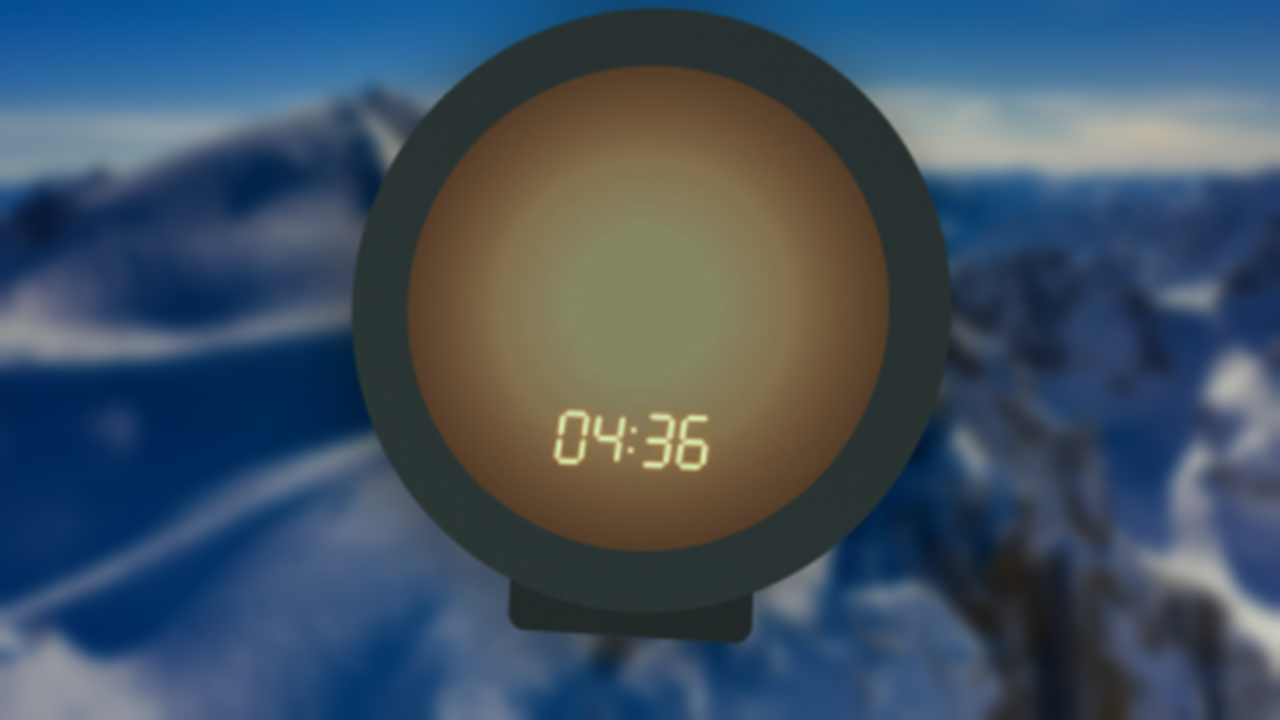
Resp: {"hour": 4, "minute": 36}
